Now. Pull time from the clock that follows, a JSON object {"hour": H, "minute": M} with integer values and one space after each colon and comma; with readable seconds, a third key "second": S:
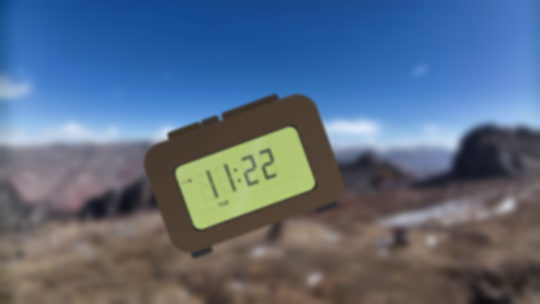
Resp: {"hour": 11, "minute": 22}
